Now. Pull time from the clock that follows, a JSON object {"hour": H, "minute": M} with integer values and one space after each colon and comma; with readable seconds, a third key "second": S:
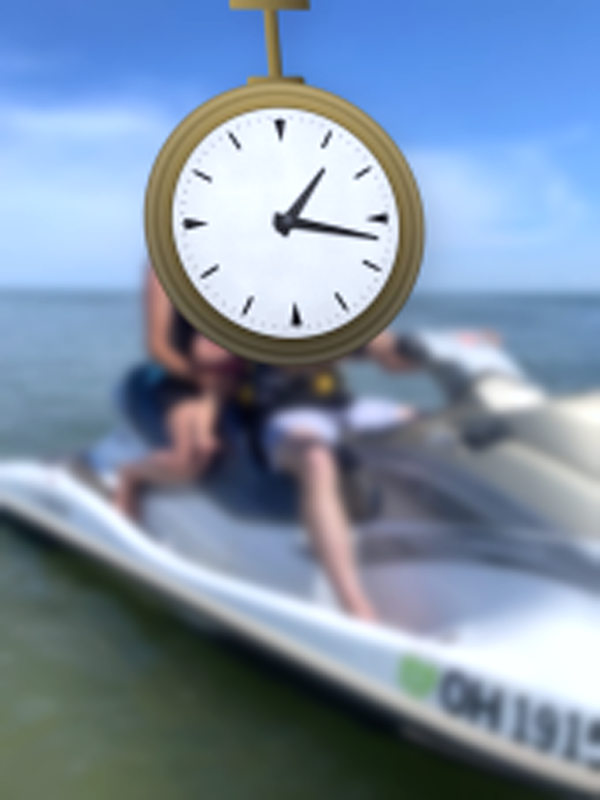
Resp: {"hour": 1, "minute": 17}
